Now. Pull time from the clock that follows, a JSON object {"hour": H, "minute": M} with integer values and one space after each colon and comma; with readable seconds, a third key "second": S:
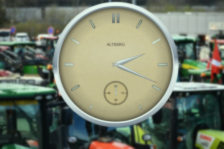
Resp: {"hour": 2, "minute": 19}
